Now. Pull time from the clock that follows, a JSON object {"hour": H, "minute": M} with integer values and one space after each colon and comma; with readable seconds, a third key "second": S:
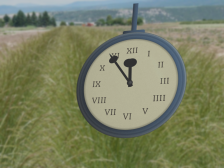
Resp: {"hour": 11, "minute": 54}
